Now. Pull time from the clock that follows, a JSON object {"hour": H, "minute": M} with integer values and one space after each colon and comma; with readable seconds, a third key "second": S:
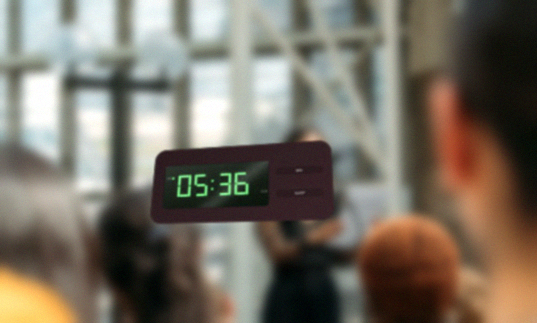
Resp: {"hour": 5, "minute": 36}
